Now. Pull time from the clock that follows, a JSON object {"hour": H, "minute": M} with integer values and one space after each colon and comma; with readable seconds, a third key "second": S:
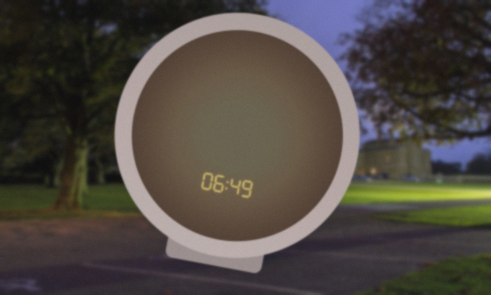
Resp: {"hour": 6, "minute": 49}
